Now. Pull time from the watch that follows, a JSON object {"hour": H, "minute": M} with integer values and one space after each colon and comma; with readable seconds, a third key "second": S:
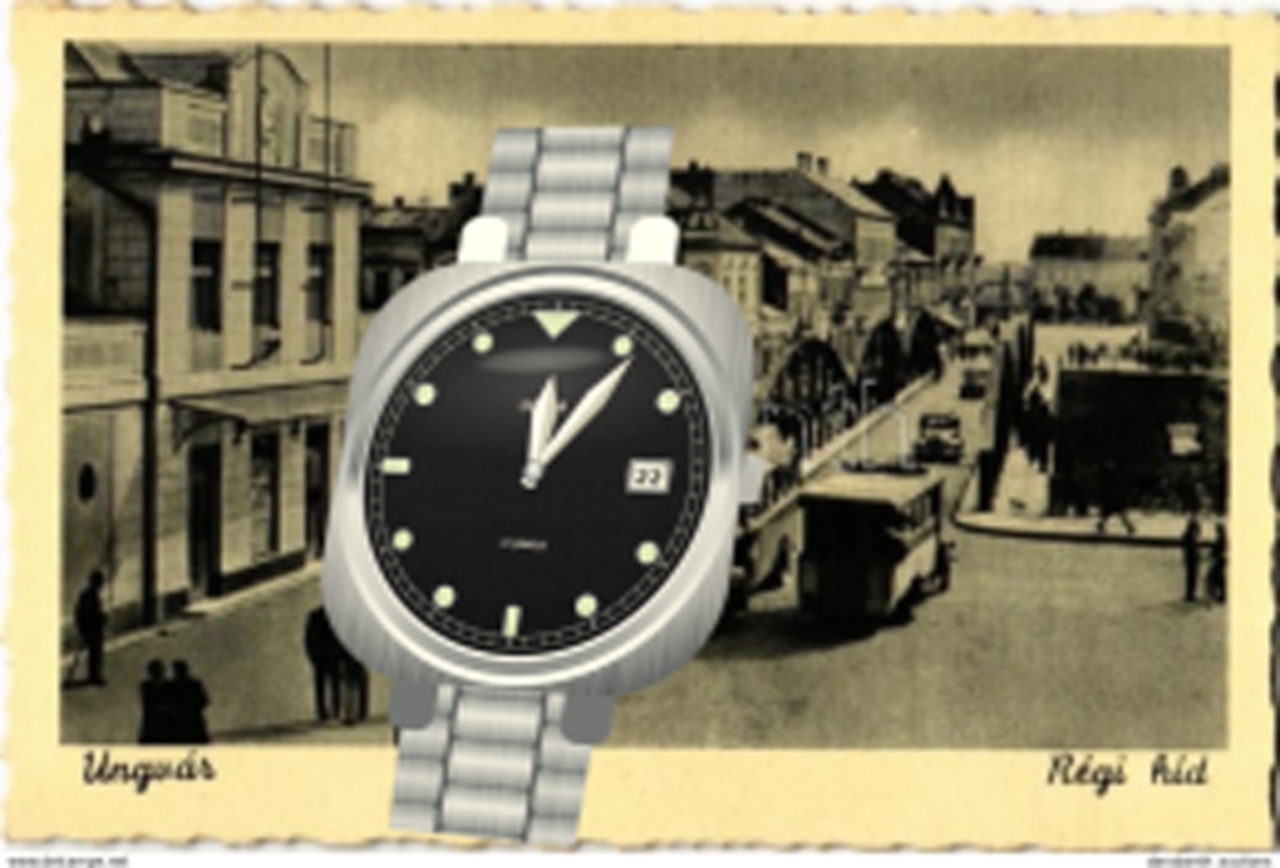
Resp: {"hour": 12, "minute": 6}
